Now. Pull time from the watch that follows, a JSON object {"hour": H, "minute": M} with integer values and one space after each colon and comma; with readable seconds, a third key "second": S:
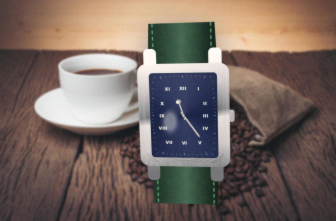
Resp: {"hour": 11, "minute": 24}
